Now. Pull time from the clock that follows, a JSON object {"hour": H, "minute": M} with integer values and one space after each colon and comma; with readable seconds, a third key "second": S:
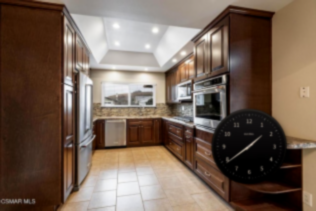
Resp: {"hour": 1, "minute": 39}
